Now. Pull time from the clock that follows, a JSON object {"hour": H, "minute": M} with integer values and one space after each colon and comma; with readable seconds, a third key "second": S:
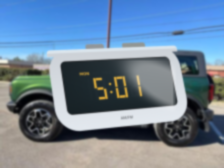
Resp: {"hour": 5, "minute": 1}
